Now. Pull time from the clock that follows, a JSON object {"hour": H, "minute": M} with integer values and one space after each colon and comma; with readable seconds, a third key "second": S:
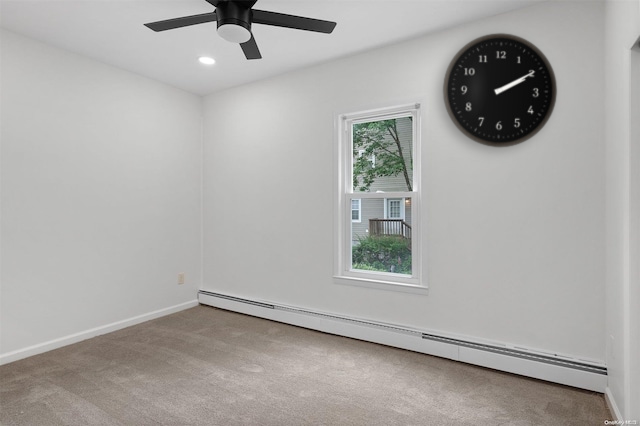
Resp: {"hour": 2, "minute": 10}
